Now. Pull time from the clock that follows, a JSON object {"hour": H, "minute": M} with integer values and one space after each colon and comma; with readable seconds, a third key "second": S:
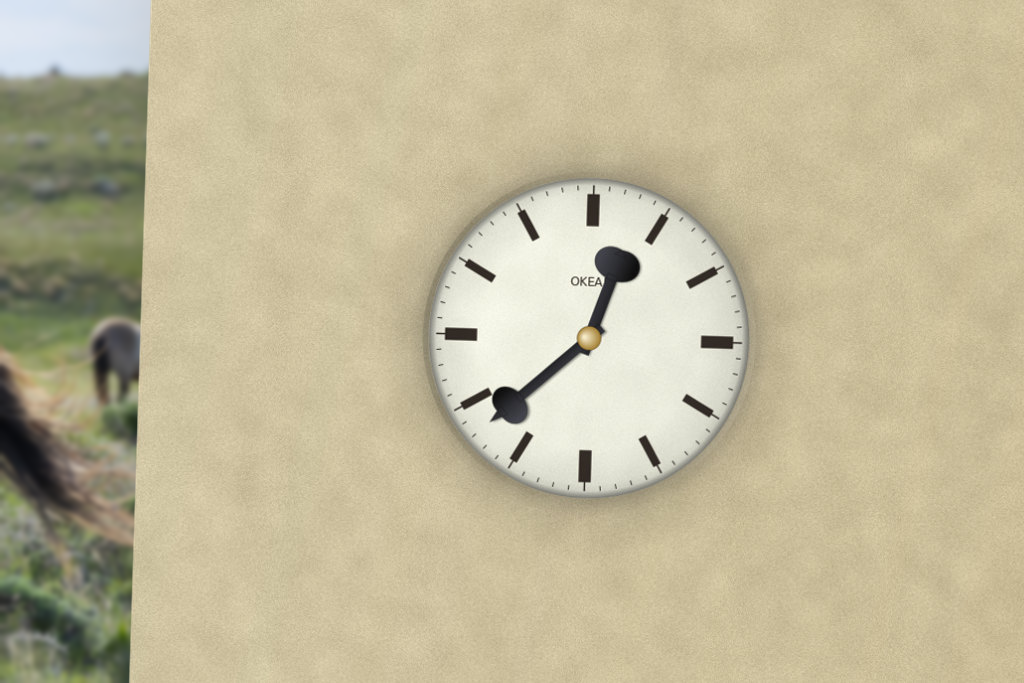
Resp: {"hour": 12, "minute": 38}
